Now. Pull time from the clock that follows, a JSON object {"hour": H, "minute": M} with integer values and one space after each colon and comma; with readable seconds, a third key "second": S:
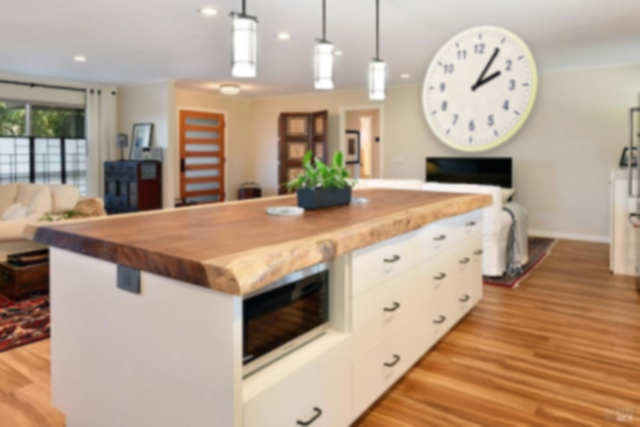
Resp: {"hour": 2, "minute": 5}
